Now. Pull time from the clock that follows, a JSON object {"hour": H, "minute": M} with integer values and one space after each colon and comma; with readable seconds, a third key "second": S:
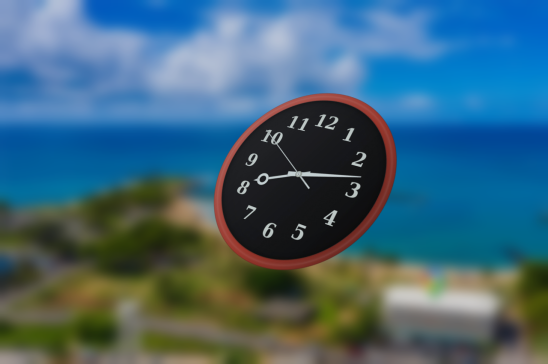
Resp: {"hour": 8, "minute": 12, "second": 50}
